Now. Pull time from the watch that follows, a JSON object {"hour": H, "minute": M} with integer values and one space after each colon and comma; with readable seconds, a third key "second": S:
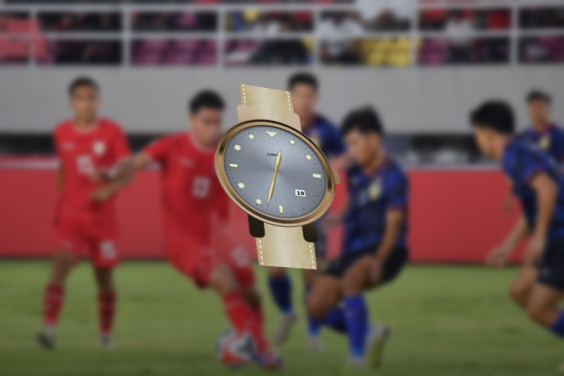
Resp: {"hour": 12, "minute": 33}
